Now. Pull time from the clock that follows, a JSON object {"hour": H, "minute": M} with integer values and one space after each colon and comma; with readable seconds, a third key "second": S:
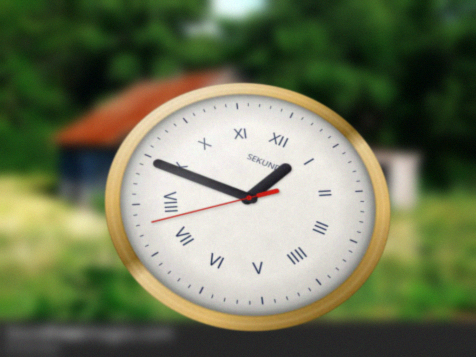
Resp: {"hour": 12, "minute": 44, "second": 38}
